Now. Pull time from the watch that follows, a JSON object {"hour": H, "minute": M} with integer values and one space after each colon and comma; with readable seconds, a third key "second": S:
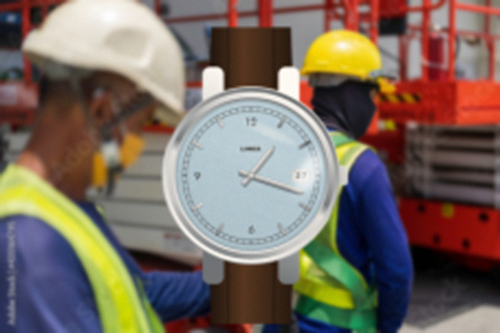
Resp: {"hour": 1, "minute": 18}
